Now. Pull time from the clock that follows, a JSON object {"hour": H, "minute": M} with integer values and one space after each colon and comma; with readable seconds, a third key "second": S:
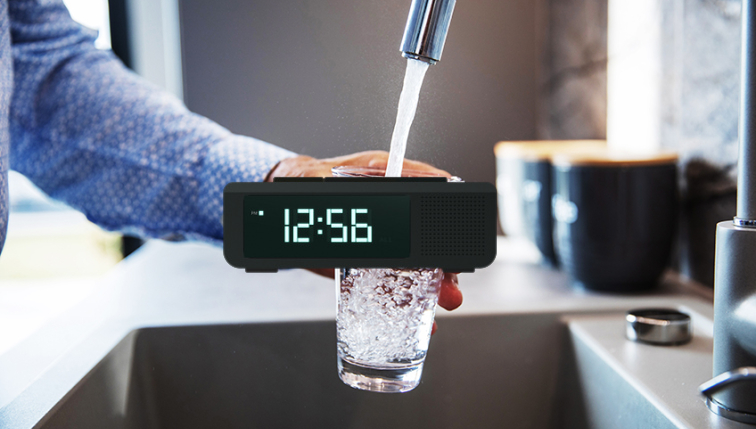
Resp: {"hour": 12, "minute": 56}
